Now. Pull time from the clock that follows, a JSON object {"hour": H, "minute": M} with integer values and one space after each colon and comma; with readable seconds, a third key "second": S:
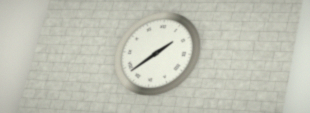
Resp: {"hour": 1, "minute": 38}
